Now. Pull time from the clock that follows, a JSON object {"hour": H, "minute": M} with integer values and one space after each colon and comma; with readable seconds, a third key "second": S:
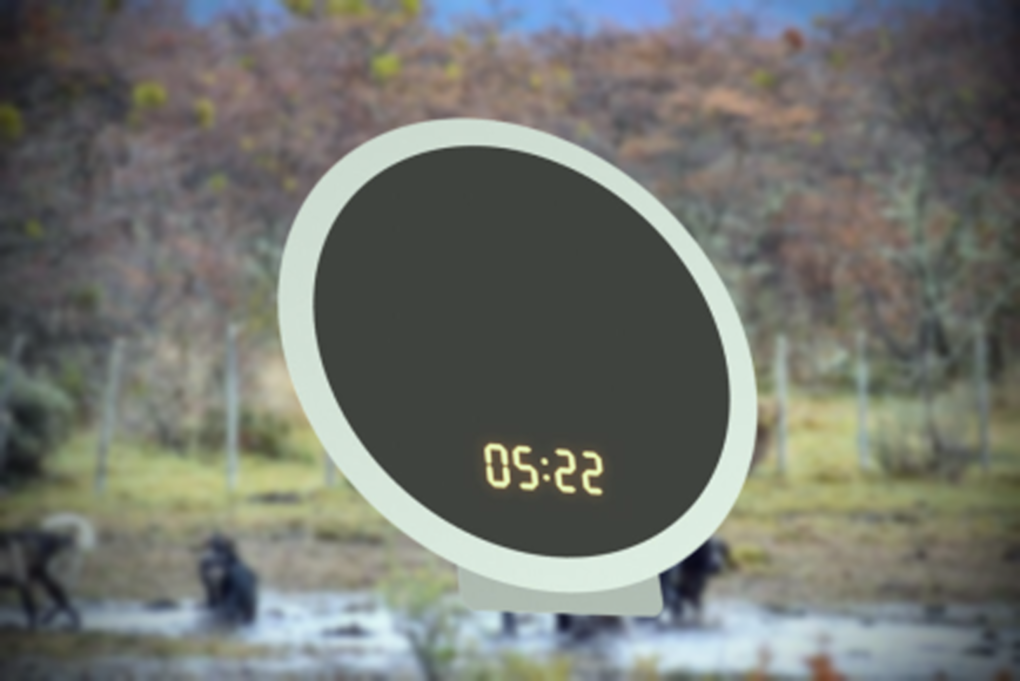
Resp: {"hour": 5, "minute": 22}
